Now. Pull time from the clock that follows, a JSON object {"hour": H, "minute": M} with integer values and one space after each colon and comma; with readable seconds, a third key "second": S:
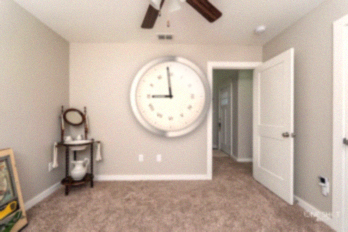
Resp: {"hour": 8, "minute": 59}
